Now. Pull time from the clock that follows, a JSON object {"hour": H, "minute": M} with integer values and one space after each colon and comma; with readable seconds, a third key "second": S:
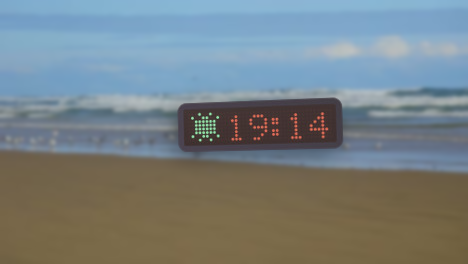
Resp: {"hour": 19, "minute": 14}
